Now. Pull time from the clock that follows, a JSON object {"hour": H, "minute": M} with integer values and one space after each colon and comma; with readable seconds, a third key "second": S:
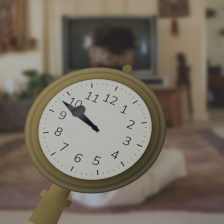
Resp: {"hour": 9, "minute": 48}
